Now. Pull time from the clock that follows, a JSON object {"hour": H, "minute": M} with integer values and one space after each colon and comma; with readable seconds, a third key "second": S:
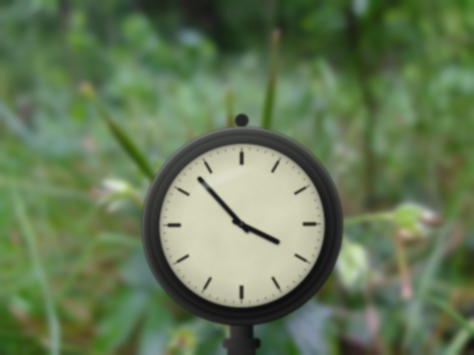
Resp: {"hour": 3, "minute": 53}
